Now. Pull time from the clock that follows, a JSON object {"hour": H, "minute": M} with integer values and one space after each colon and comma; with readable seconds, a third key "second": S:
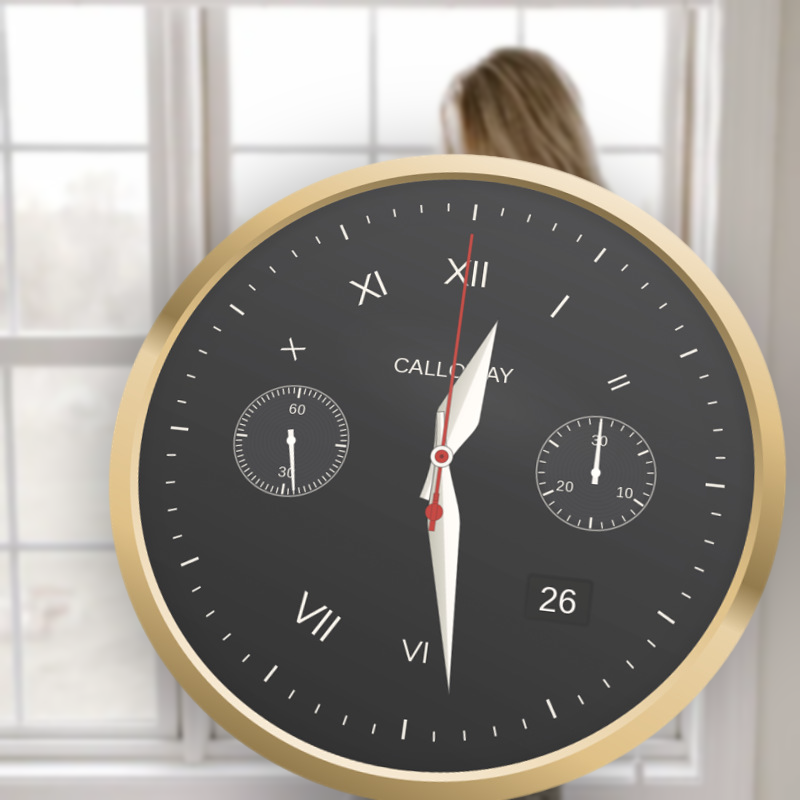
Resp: {"hour": 12, "minute": 28, "second": 28}
